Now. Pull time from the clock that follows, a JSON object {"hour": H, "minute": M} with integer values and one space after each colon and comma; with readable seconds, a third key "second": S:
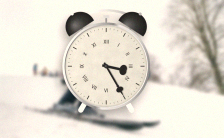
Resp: {"hour": 3, "minute": 25}
